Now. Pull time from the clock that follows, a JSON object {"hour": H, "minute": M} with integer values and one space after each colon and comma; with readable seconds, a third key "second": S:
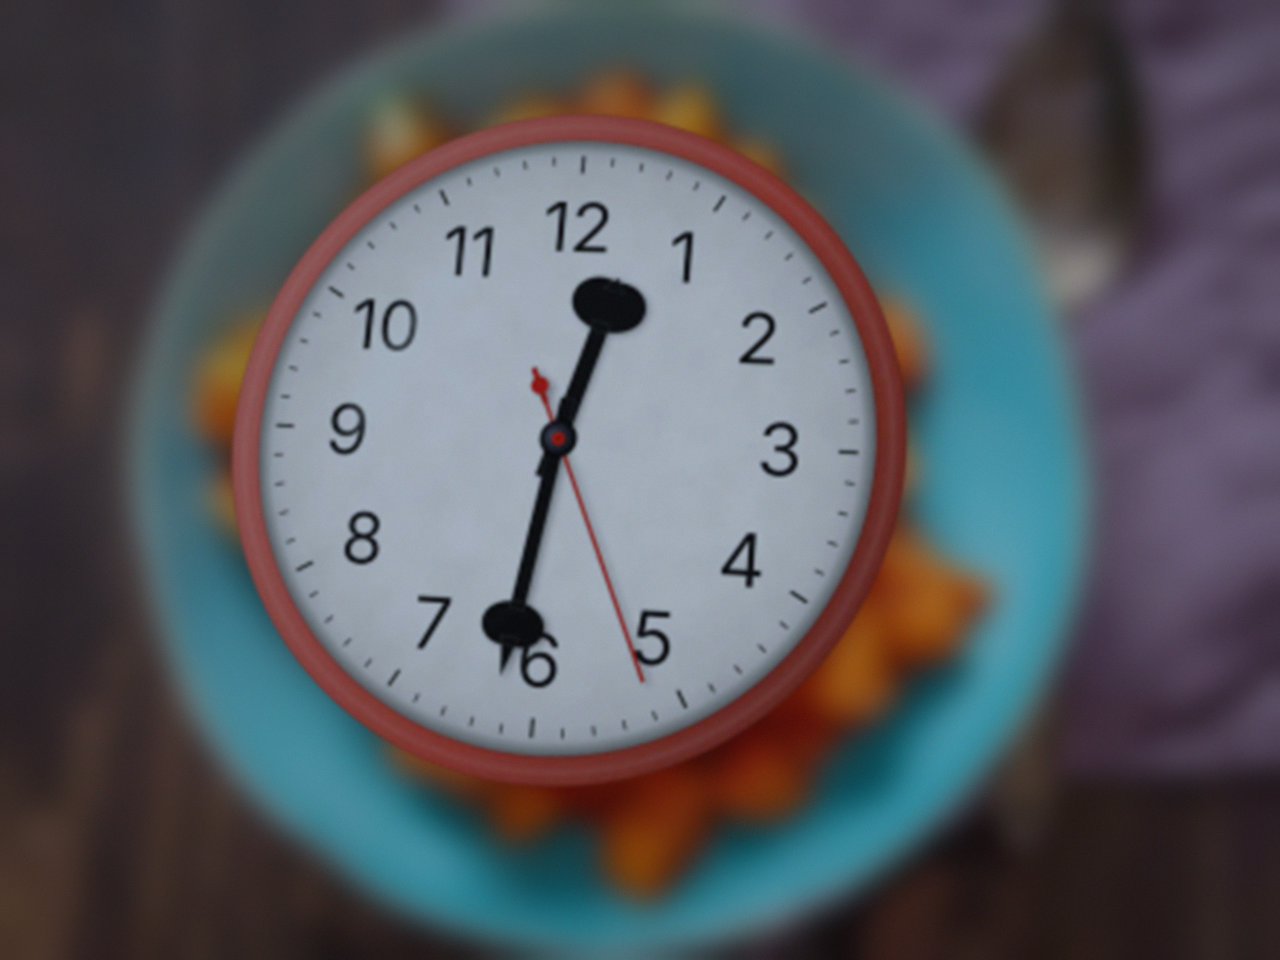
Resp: {"hour": 12, "minute": 31, "second": 26}
